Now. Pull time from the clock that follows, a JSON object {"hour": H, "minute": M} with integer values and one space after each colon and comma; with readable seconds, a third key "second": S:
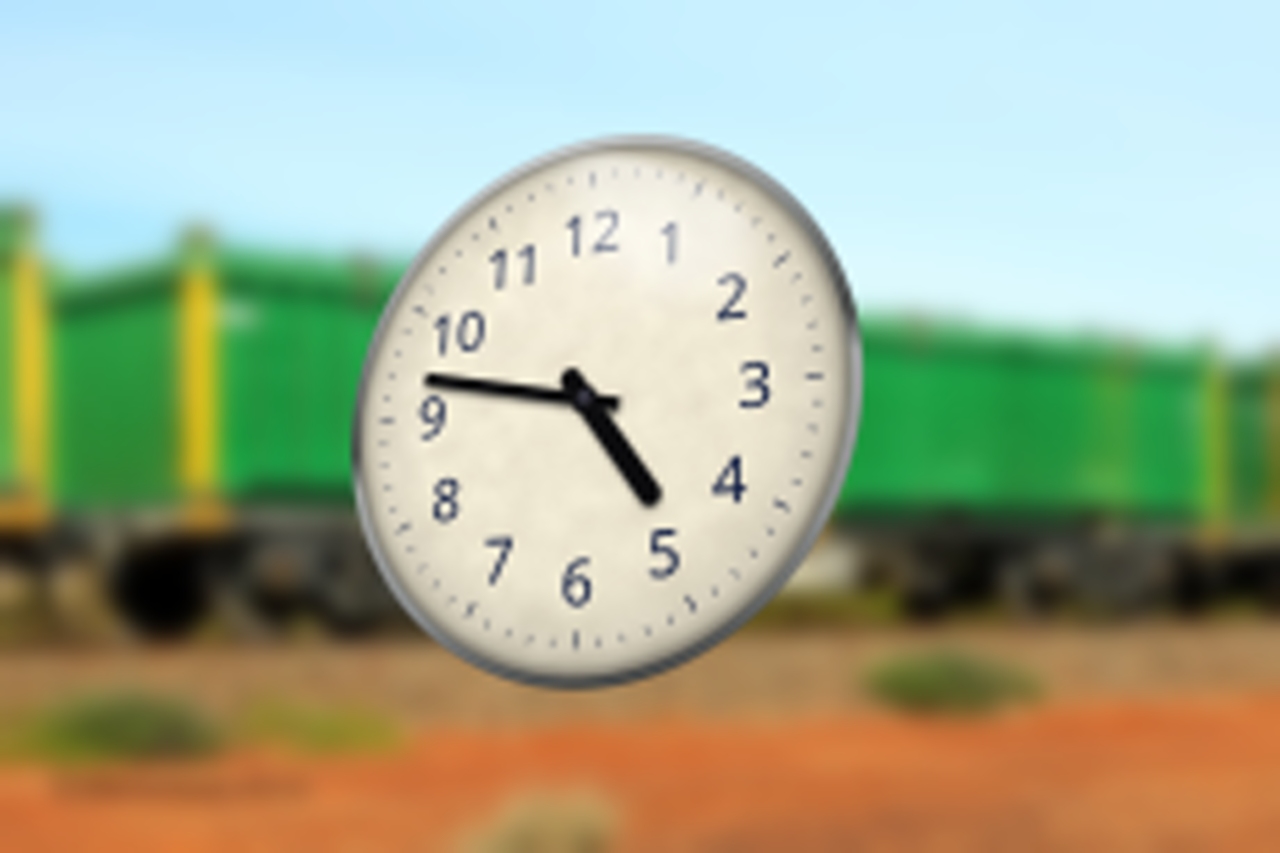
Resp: {"hour": 4, "minute": 47}
